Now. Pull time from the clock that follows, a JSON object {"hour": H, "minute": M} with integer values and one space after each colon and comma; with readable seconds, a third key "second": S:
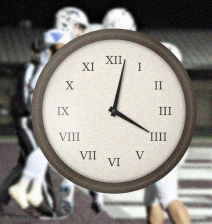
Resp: {"hour": 4, "minute": 2}
